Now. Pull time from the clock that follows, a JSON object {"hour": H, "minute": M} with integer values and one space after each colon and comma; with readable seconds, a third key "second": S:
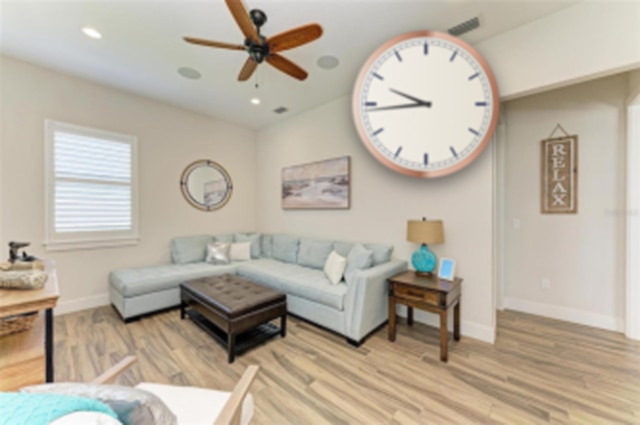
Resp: {"hour": 9, "minute": 44}
